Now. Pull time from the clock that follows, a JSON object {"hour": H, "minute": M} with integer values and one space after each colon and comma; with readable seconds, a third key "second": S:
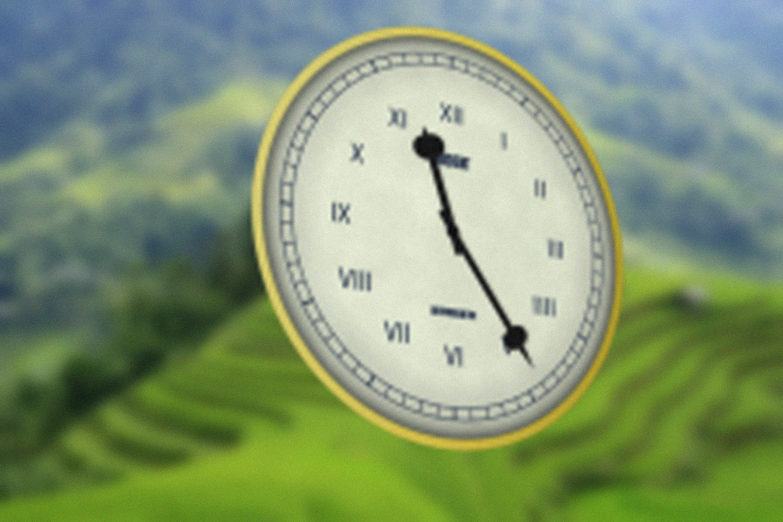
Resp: {"hour": 11, "minute": 24}
